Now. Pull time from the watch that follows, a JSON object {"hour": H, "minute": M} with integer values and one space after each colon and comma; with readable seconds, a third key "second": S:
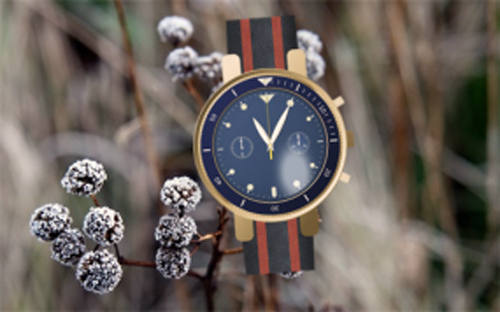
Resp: {"hour": 11, "minute": 5}
